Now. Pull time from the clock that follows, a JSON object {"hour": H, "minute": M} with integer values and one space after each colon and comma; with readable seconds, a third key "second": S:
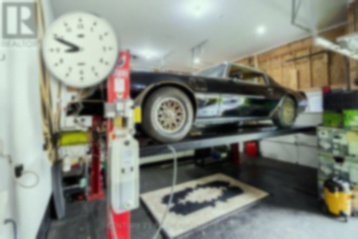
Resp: {"hour": 8, "minute": 49}
